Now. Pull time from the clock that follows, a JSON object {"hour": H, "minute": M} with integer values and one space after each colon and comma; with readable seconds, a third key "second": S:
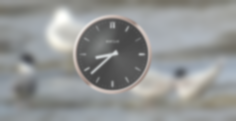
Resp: {"hour": 8, "minute": 38}
